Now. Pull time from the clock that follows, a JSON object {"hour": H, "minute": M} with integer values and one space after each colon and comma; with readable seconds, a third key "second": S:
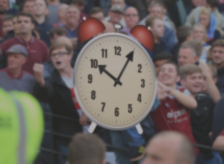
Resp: {"hour": 10, "minute": 5}
